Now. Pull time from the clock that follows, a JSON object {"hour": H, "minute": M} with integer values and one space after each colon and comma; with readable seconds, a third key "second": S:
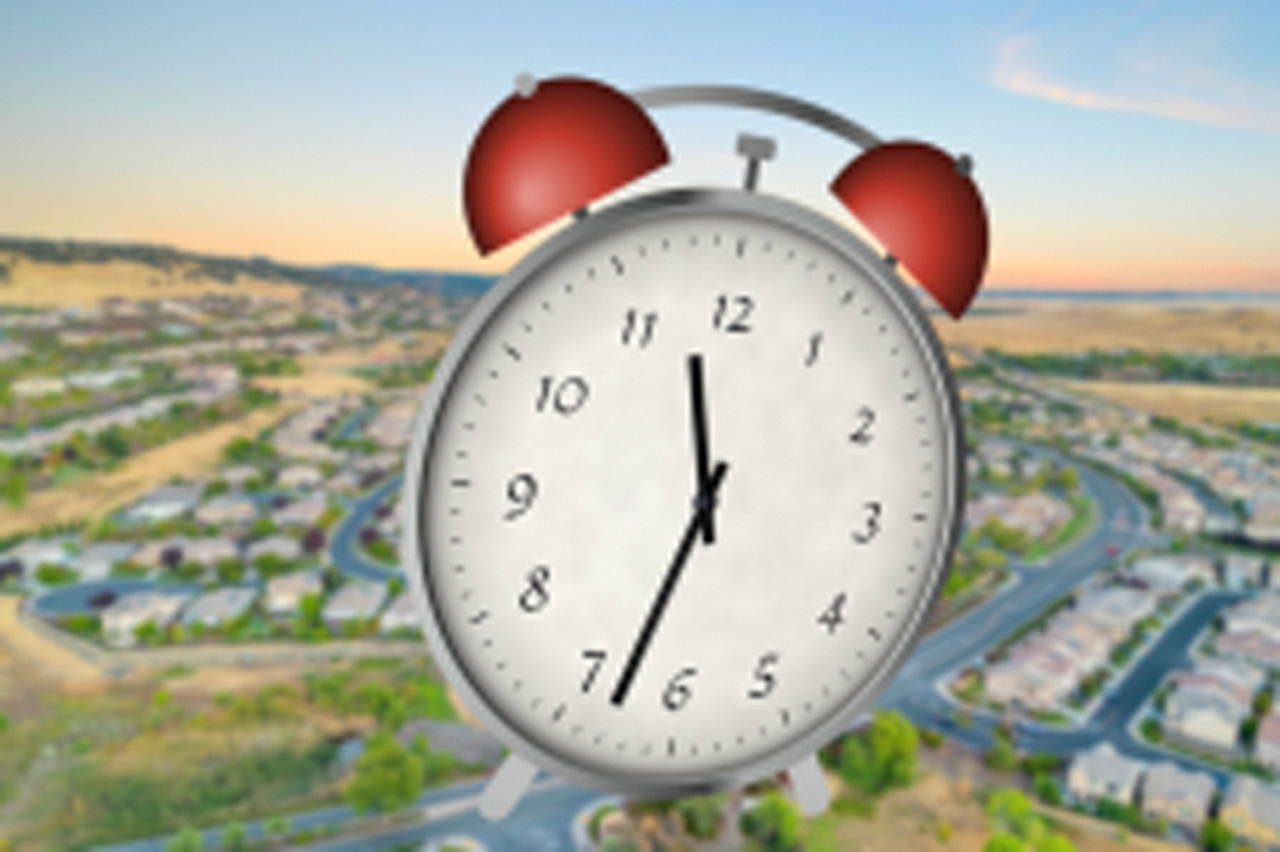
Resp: {"hour": 11, "minute": 33}
